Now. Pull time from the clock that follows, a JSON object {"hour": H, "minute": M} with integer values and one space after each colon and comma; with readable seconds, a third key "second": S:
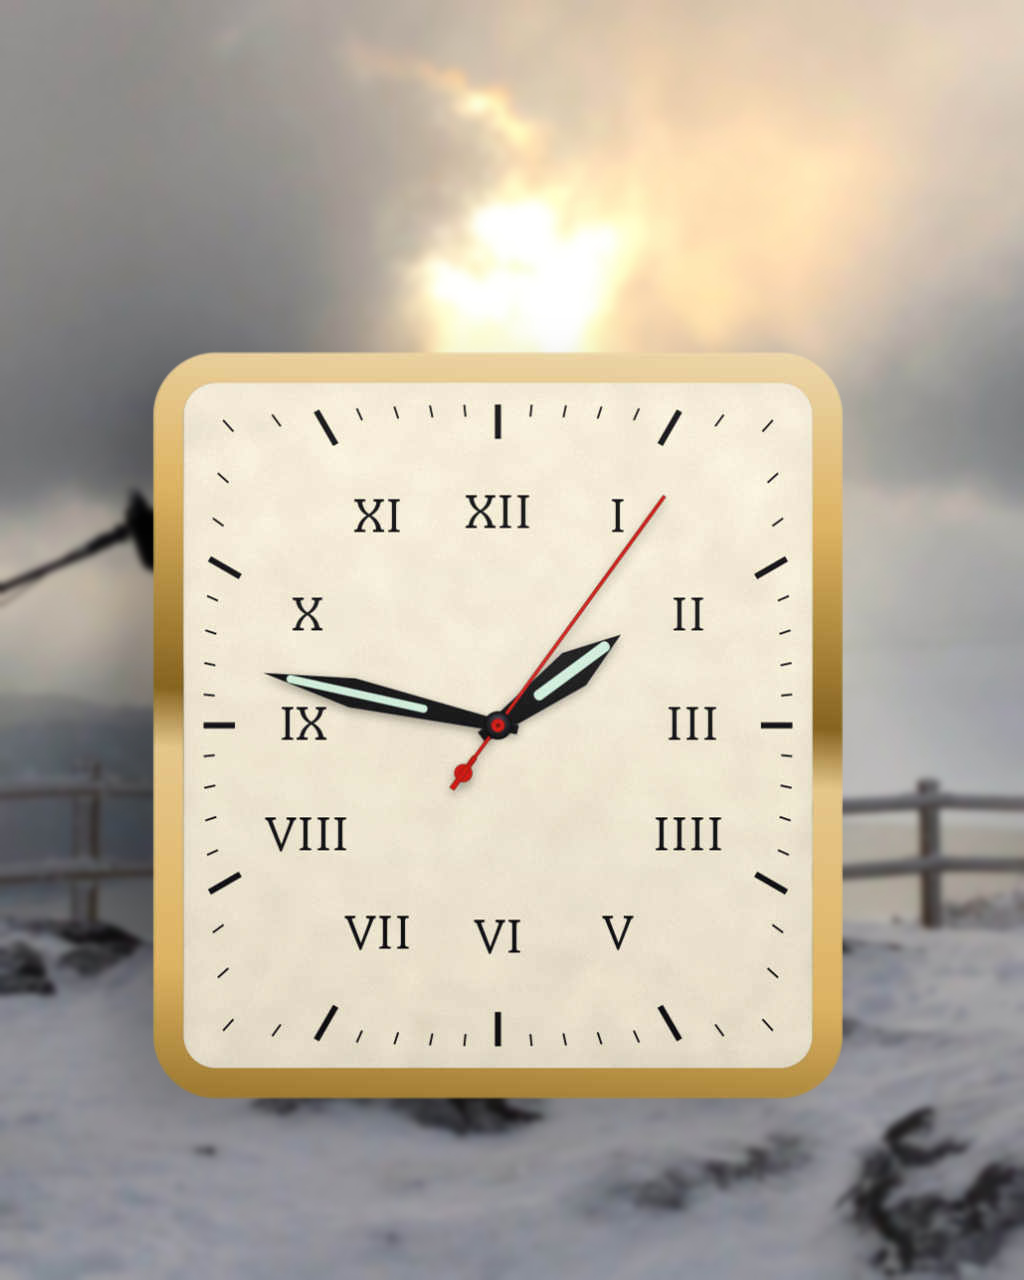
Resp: {"hour": 1, "minute": 47, "second": 6}
